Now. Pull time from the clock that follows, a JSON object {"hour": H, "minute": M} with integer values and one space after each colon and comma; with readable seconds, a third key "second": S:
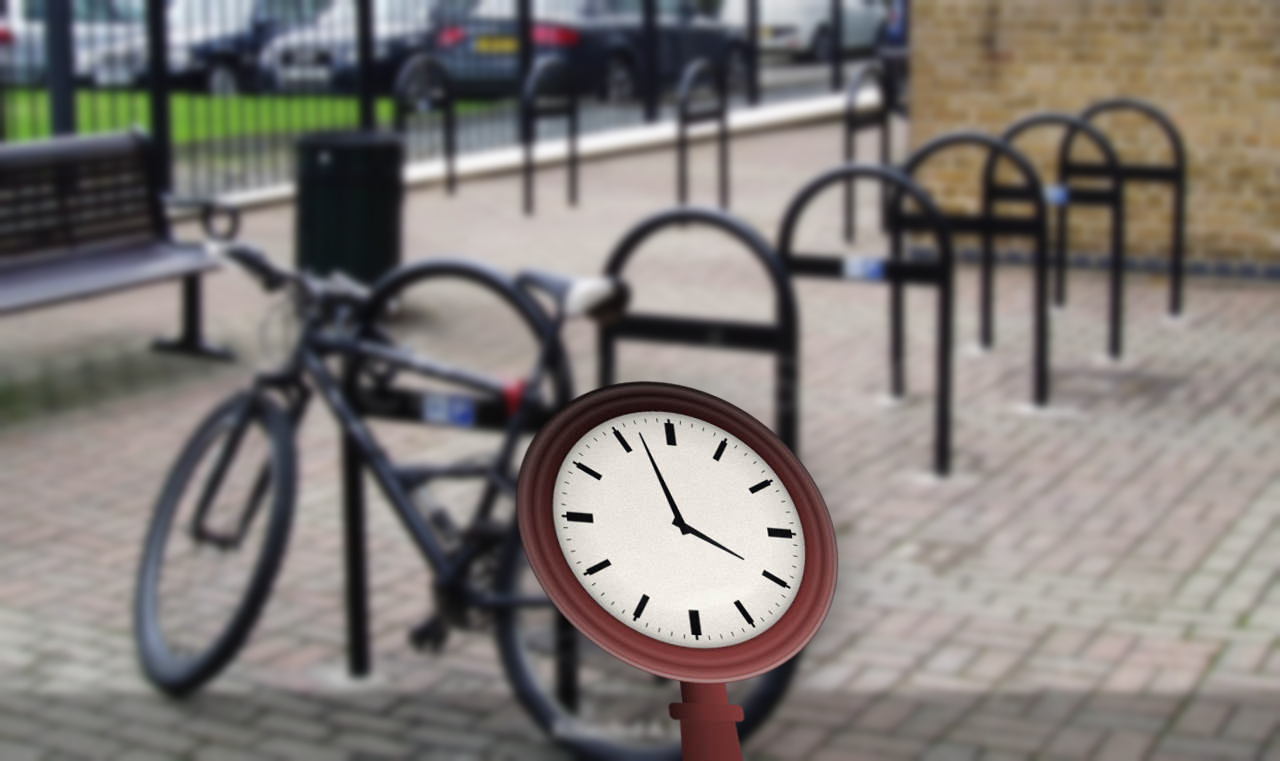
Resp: {"hour": 3, "minute": 57}
